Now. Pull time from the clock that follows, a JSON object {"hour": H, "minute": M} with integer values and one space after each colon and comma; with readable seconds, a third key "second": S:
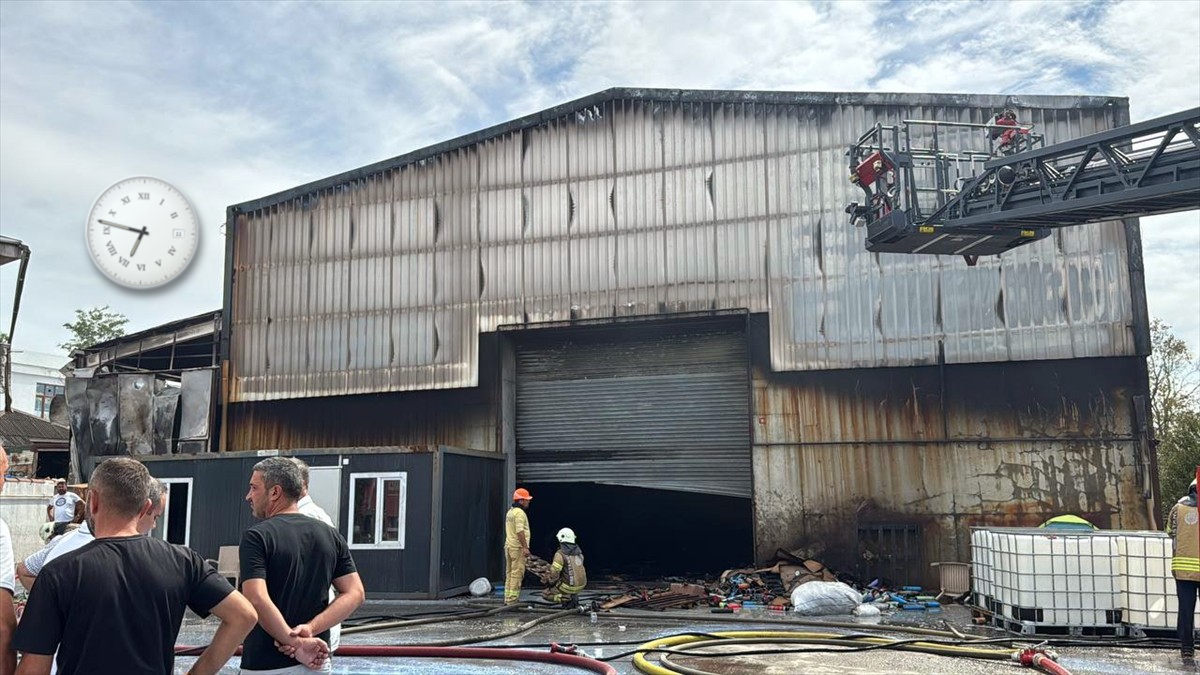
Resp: {"hour": 6, "minute": 47}
